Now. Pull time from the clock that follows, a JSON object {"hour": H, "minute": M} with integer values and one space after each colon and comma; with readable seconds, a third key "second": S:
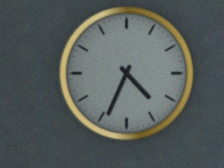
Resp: {"hour": 4, "minute": 34}
